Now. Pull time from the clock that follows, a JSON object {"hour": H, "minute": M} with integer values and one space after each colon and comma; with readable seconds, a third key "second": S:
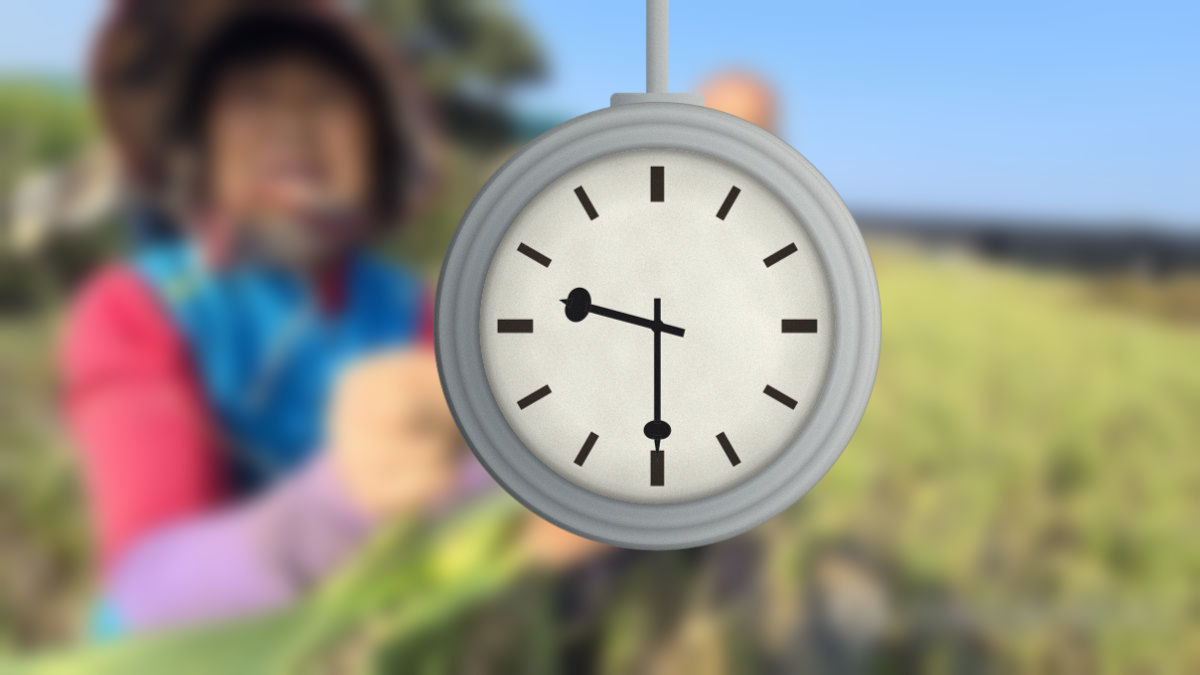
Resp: {"hour": 9, "minute": 30}
